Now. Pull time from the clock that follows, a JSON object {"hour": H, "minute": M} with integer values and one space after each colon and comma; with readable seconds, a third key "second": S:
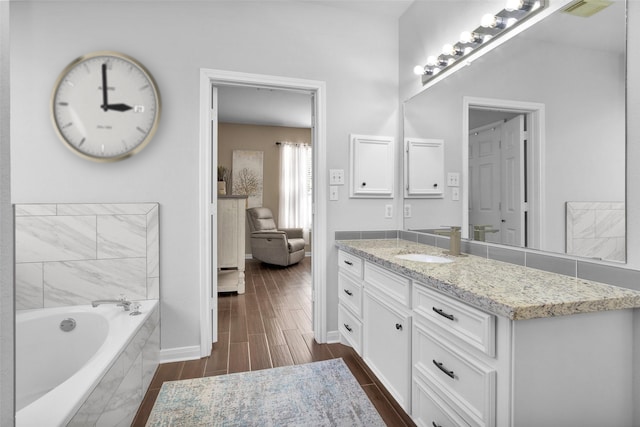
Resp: {"hour": 2, "minute": 59}
